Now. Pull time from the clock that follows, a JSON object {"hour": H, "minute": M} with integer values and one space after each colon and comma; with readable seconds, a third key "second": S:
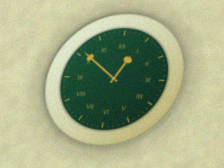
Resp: {"hour": 12, "minute": 51}
